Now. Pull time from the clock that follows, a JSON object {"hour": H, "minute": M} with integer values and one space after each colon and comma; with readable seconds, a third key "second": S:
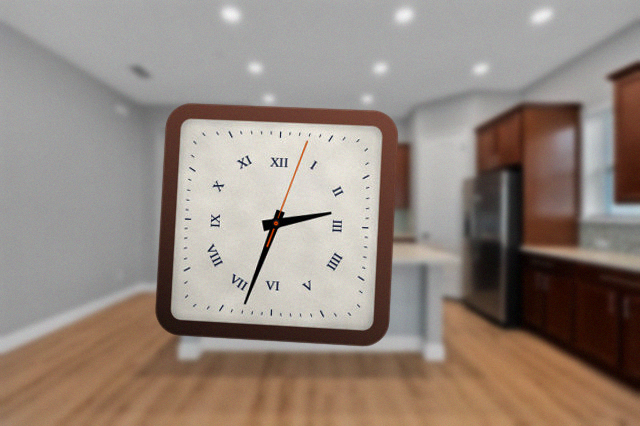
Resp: {"hour": 2, "minute": 33, "second": 3}
